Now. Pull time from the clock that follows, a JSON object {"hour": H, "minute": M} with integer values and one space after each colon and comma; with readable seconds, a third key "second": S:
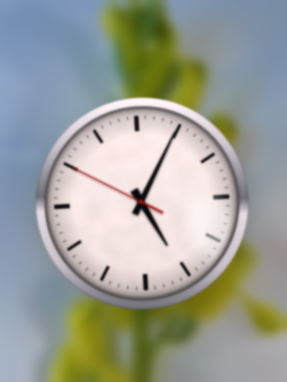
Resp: {"hour": 5, "minute": 4, "second": 50}
